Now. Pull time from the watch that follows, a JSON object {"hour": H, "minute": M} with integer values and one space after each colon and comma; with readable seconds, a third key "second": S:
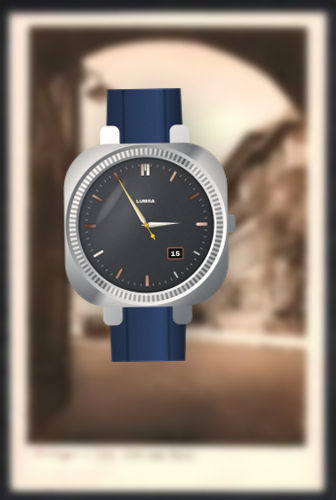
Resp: {"hour": 2, "minute": 54, "second": 55}
